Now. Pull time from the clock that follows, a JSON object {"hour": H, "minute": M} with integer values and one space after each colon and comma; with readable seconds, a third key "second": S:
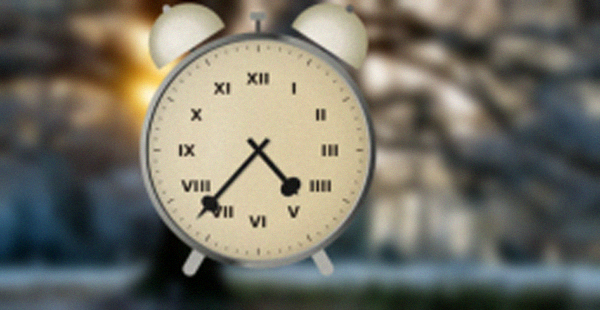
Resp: {"hour": 4, "minute": 37}
